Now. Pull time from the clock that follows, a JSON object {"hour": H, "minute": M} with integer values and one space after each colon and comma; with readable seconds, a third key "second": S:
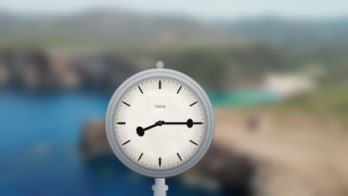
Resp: {"hour": 8, "minute": 15}
